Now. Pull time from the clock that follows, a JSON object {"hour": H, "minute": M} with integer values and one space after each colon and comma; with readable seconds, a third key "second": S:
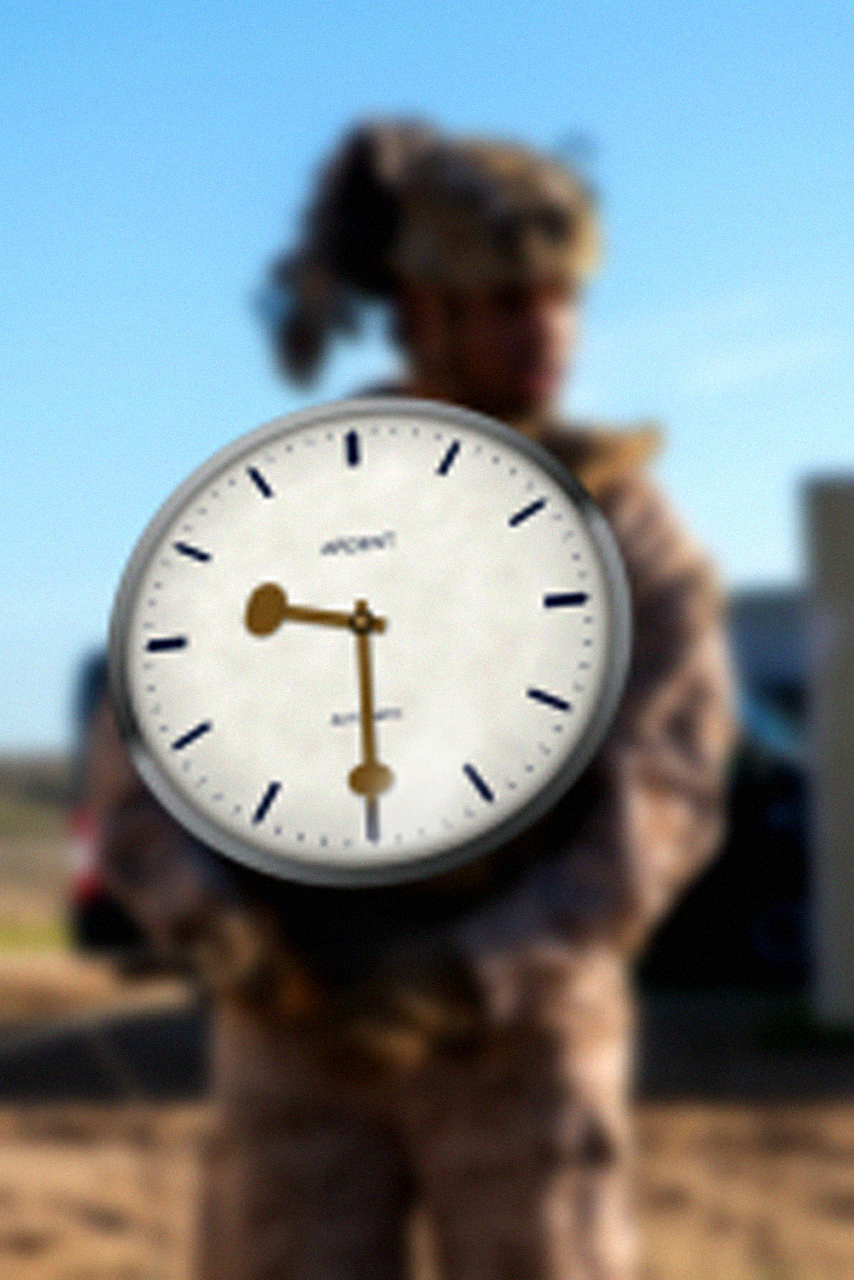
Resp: {"hour": 9, "minute": 30}
